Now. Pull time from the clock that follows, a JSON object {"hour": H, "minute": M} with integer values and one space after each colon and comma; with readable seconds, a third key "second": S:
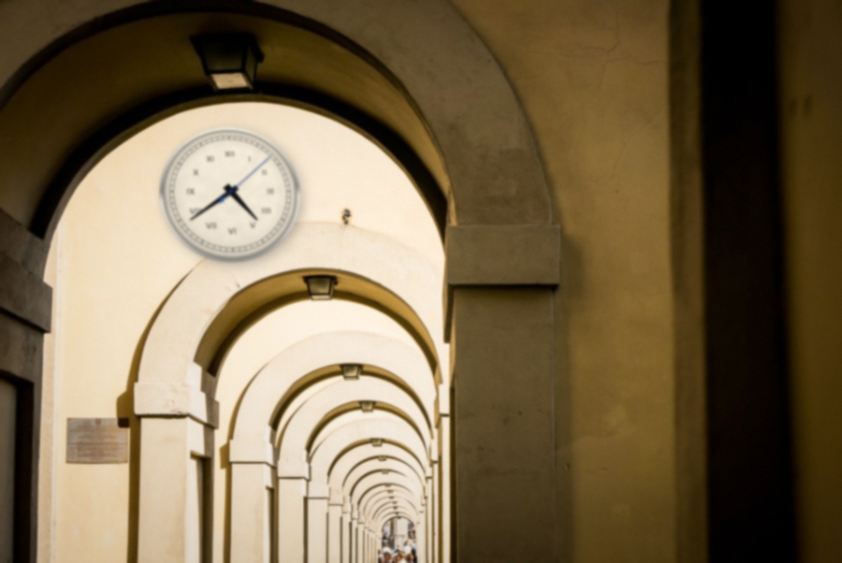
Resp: {"hour": 4, "minute": 39, "second": 8}
